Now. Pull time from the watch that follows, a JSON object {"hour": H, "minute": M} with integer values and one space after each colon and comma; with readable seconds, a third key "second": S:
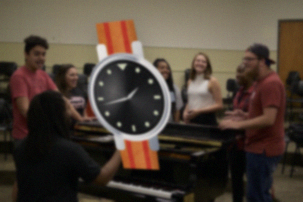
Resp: {"hour": 1, "minute": 43}
